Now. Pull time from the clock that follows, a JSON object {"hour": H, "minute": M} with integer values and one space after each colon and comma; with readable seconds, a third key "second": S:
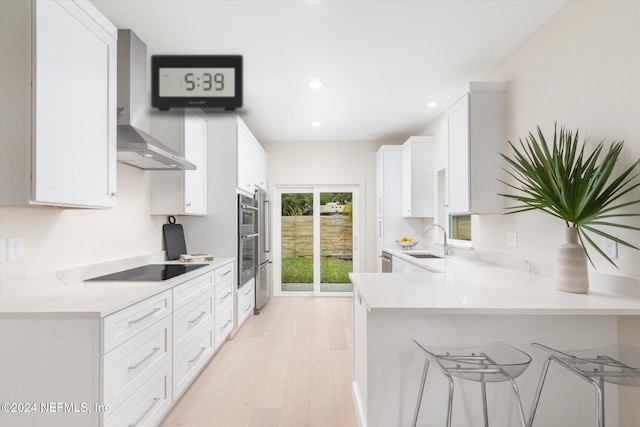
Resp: {"hour": 5, "minute": 39}
